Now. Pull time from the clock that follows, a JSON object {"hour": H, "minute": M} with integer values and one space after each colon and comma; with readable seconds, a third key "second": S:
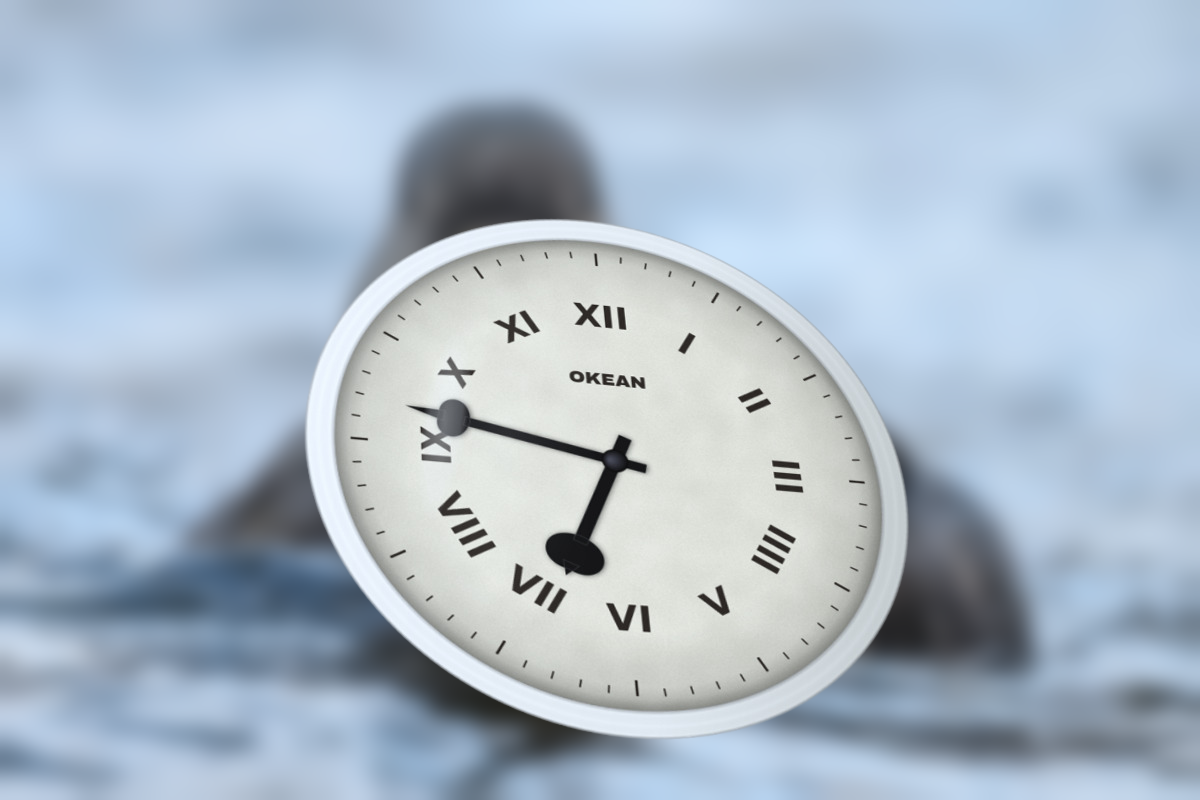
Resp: {"hour": 6, "minute": 47}
